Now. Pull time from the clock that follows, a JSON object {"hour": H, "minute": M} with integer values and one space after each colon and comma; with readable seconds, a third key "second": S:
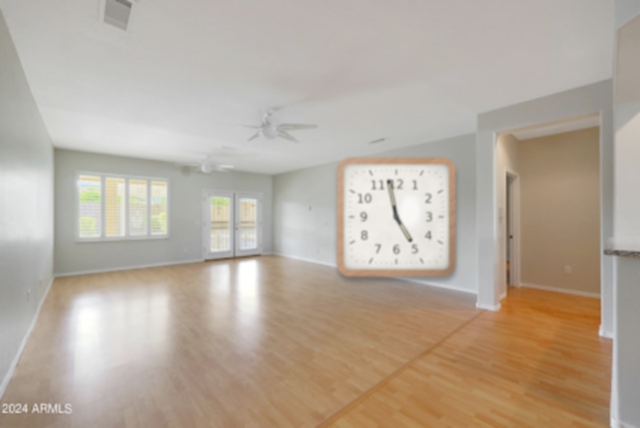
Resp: {"hour": 4, "minute": 58}
